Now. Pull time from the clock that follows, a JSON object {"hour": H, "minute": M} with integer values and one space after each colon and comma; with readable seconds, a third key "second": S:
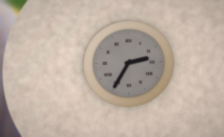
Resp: {"hour": 2, "minute": 35}
